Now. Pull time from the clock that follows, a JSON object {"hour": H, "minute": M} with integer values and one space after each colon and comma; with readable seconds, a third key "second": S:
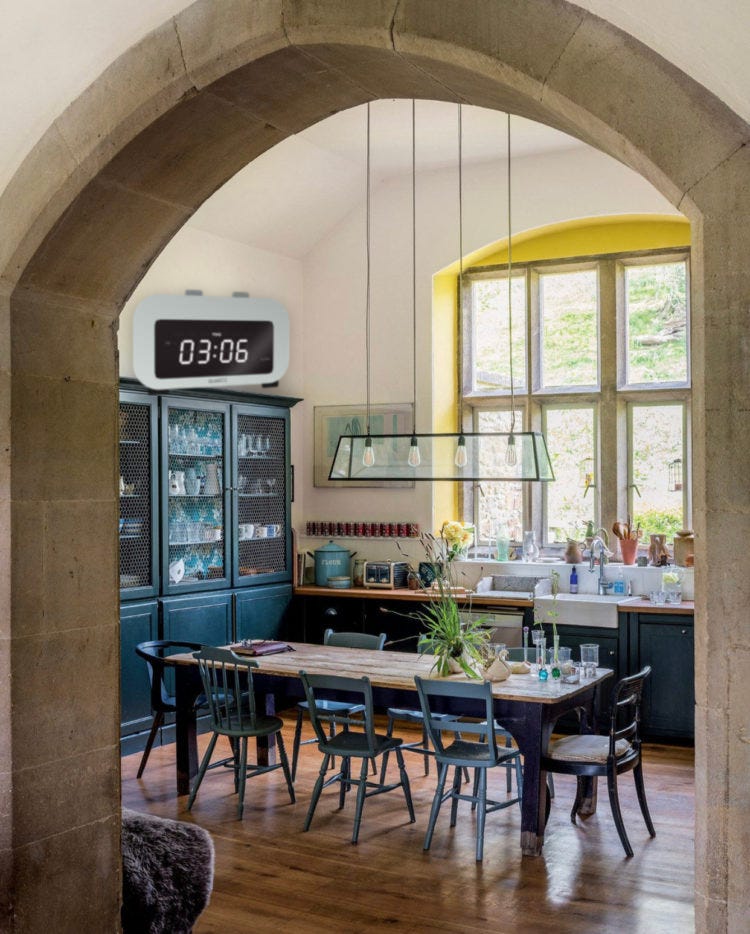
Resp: {"hour": 3, "minute": 6}
